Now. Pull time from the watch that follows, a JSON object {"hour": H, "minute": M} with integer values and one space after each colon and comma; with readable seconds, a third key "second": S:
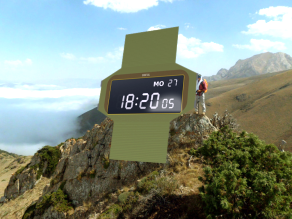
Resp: {"hour": 18, "minute": 20, "second": 5}
